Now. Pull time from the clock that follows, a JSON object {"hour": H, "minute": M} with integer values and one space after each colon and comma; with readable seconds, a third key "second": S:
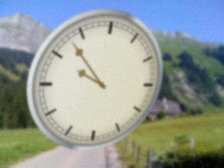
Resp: {"hour": 9, "minute": 53}
